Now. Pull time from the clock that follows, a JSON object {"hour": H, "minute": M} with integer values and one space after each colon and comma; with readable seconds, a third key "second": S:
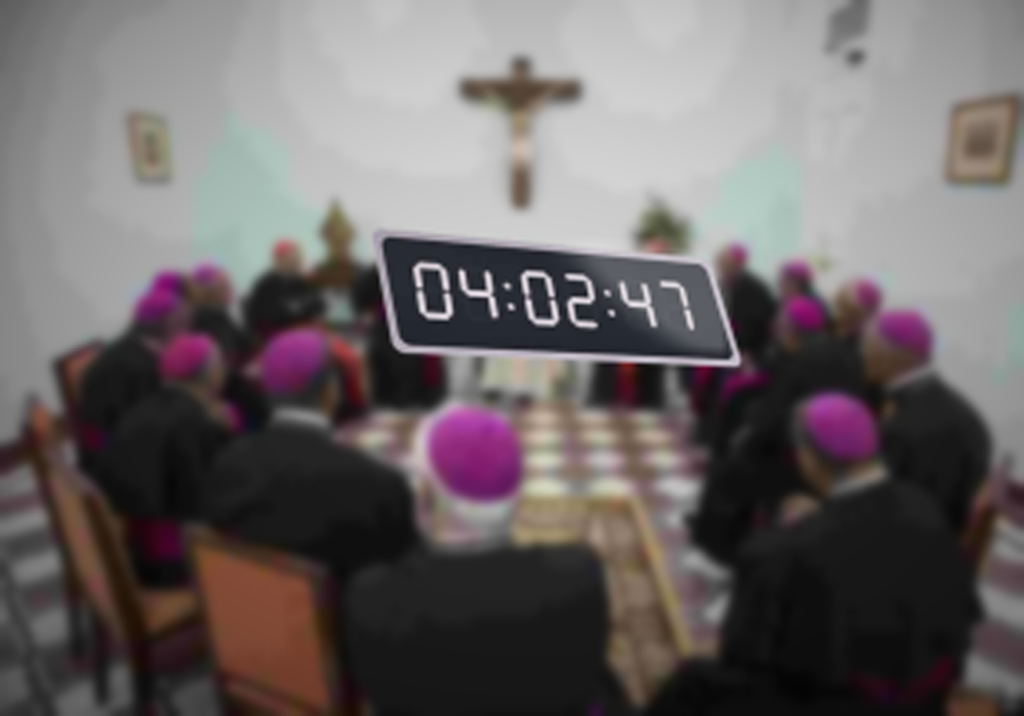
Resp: {"hour": 4, "minute": 2, "second": 47}
